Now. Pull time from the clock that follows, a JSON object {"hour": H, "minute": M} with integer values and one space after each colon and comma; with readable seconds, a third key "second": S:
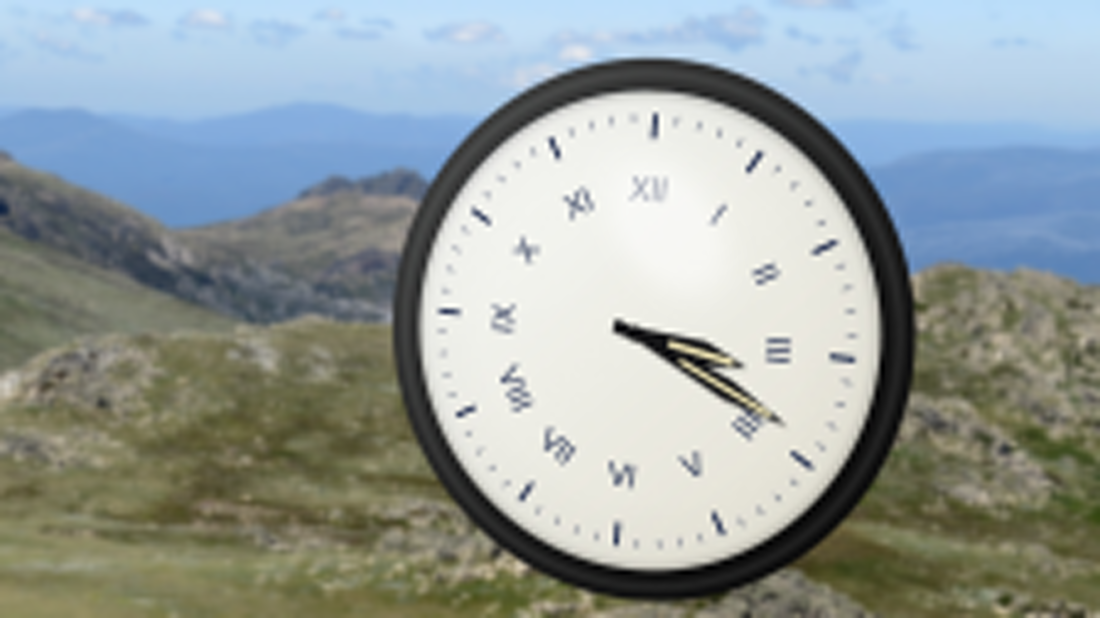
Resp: {"hour": 3, "minute": 19}
